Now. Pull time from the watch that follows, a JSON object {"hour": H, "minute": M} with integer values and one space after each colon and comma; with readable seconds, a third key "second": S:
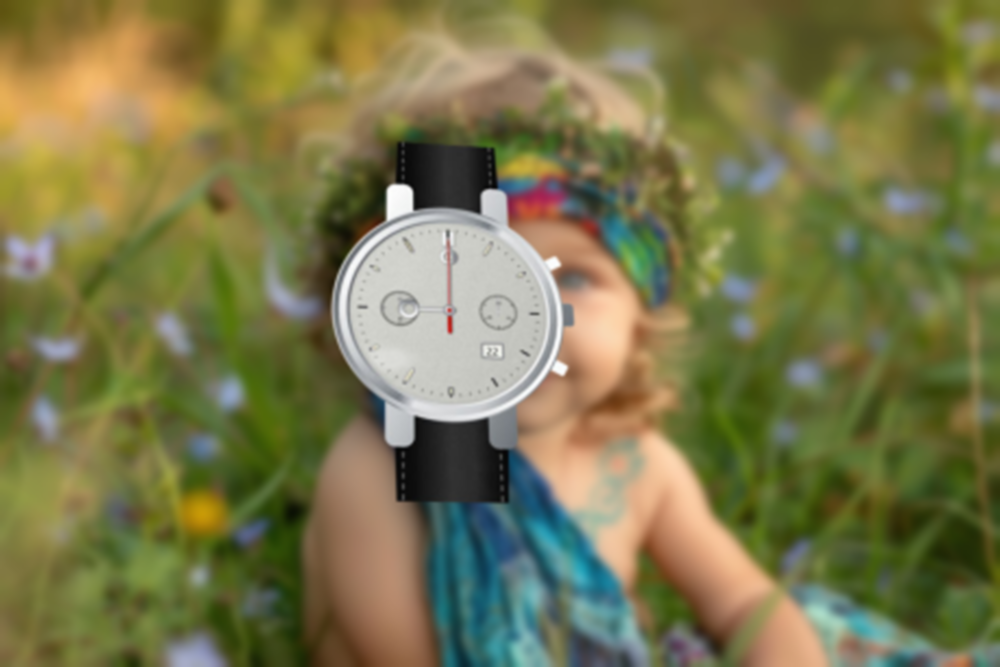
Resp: {"hour": 9, "minute": 0}
